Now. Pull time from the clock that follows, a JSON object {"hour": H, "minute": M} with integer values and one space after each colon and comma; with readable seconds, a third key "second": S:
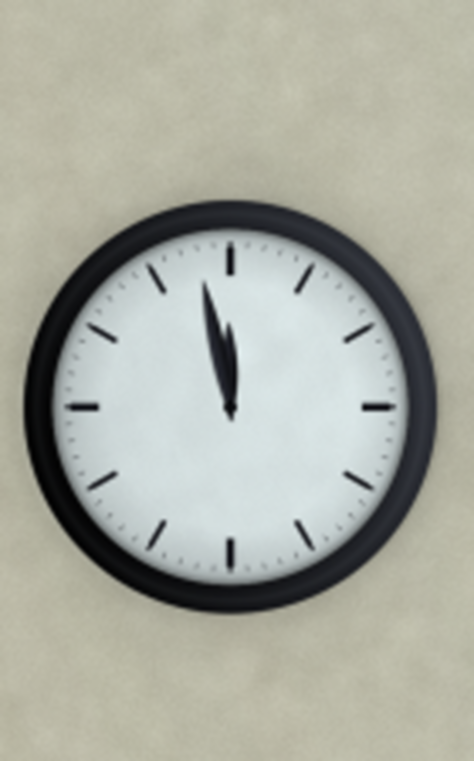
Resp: {"hour": 11, "minute": 58}
